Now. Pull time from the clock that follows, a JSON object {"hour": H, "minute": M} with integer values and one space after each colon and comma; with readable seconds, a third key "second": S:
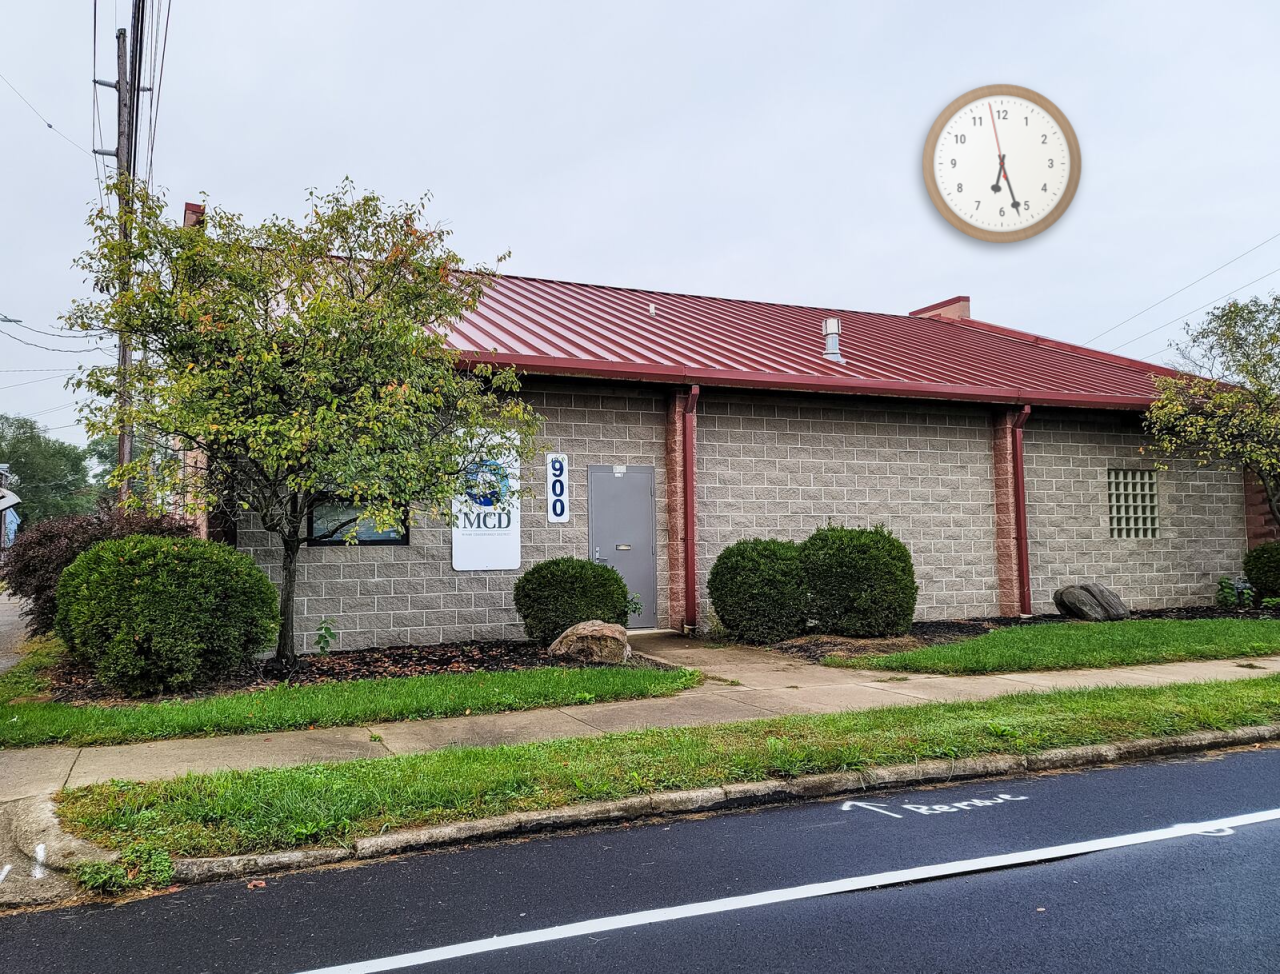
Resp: {"hour": 6, "minute": 26, "second": 58}
